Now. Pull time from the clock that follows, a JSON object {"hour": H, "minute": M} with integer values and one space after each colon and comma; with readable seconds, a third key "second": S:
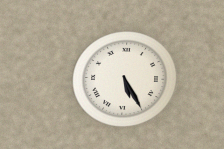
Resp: {"hour": 5, "minute": 25}
